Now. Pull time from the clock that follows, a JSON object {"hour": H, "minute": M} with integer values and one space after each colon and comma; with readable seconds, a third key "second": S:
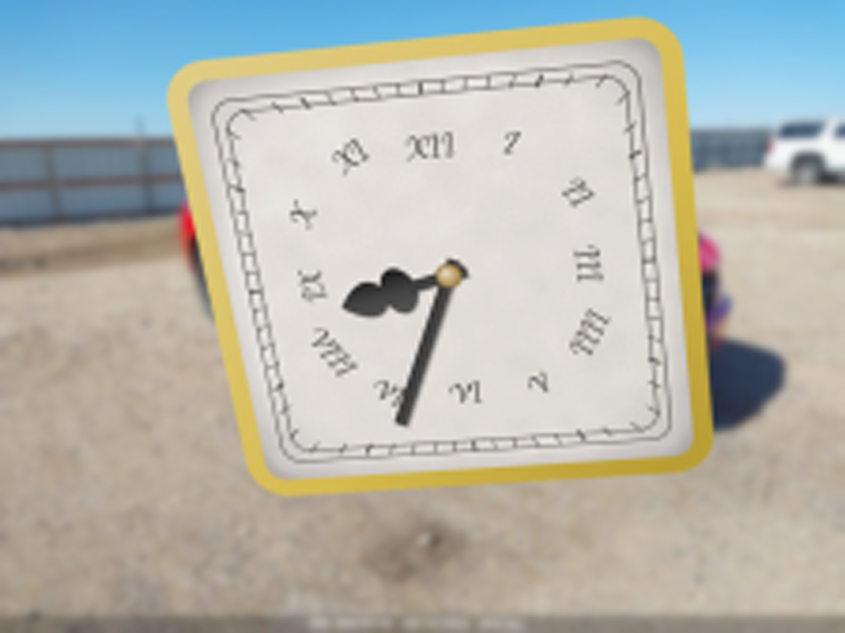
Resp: {"hour": 8, "minute": 34}
